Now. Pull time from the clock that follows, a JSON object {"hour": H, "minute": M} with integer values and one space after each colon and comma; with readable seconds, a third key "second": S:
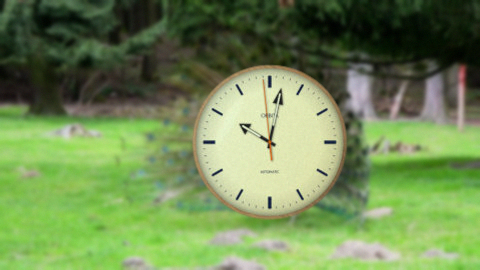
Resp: {"hour": 10, "minute": 1, "second": 59}
